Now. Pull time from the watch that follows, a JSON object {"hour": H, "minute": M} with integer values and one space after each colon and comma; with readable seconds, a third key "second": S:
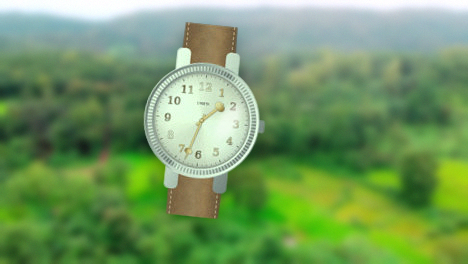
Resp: {"hour": 1, "minute": 33}
